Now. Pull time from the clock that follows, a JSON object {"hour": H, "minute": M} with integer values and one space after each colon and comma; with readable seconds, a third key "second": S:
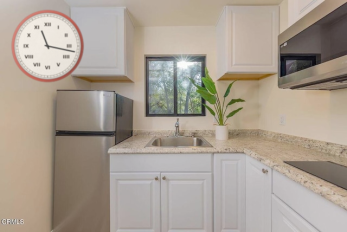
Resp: {"hour": 11, "minute": 17}
